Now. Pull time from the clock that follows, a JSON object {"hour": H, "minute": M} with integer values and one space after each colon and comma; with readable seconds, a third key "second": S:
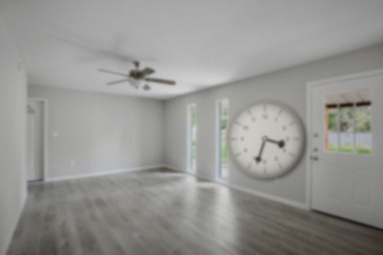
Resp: {"hour": 3, "minute": 33}
